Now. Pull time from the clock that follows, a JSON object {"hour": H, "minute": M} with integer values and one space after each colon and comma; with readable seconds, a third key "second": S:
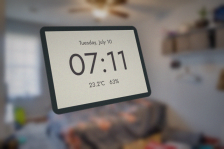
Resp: {"hour": 7, "minute": 11}
